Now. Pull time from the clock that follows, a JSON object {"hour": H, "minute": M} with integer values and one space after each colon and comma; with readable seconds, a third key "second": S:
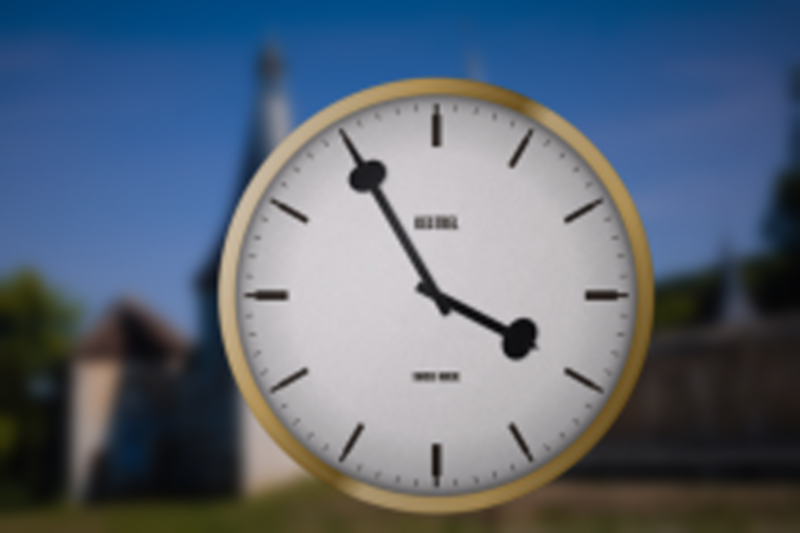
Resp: {"hour": 3, "minute": 55}
